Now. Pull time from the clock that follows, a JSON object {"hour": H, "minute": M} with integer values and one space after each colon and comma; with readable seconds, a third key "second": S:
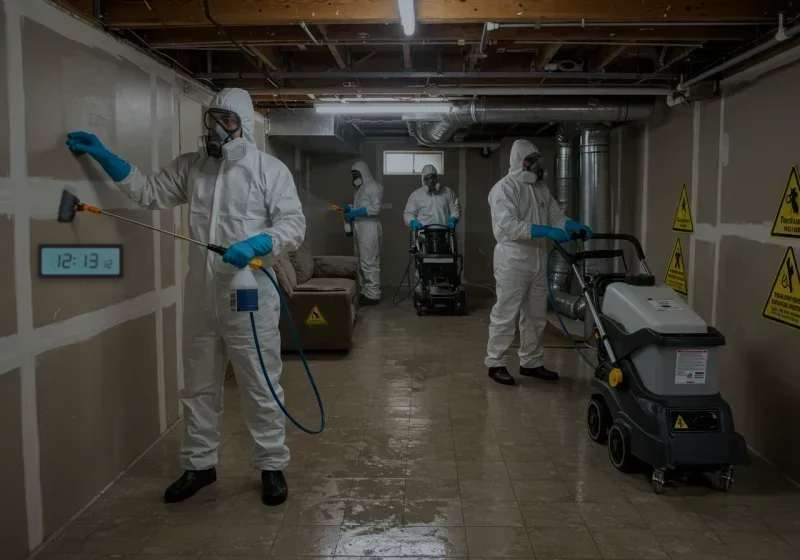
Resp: {"hour": 12, "minute": 13}
